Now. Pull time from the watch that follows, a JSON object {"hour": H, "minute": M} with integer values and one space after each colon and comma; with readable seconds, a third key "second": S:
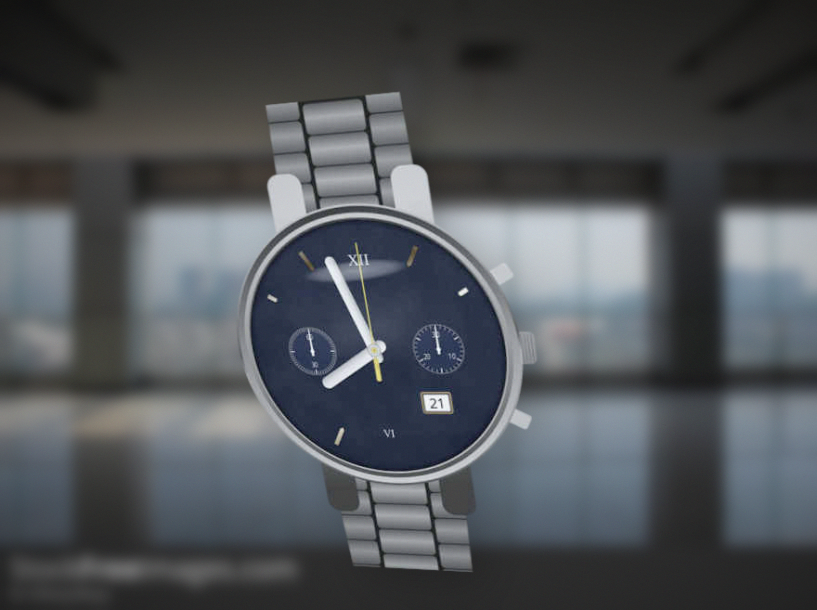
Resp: {"hour": 7, "minute": 57}
